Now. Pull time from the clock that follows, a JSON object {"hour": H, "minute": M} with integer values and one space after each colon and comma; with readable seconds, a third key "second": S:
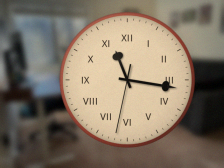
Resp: {"hour": 11, "minute": 16, "second": 32}
